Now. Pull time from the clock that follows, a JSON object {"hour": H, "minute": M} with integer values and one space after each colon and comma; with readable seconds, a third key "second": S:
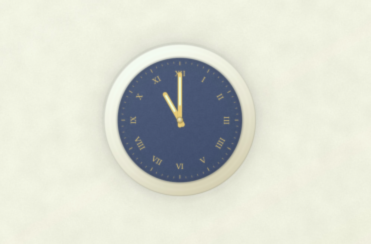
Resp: {"hour": 11, "minute": 0}
